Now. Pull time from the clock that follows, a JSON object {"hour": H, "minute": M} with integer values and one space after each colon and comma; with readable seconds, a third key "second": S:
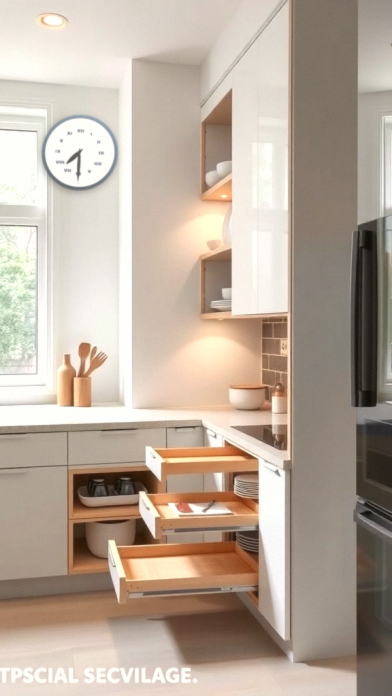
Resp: {"hour": 7, "minute": 30}
